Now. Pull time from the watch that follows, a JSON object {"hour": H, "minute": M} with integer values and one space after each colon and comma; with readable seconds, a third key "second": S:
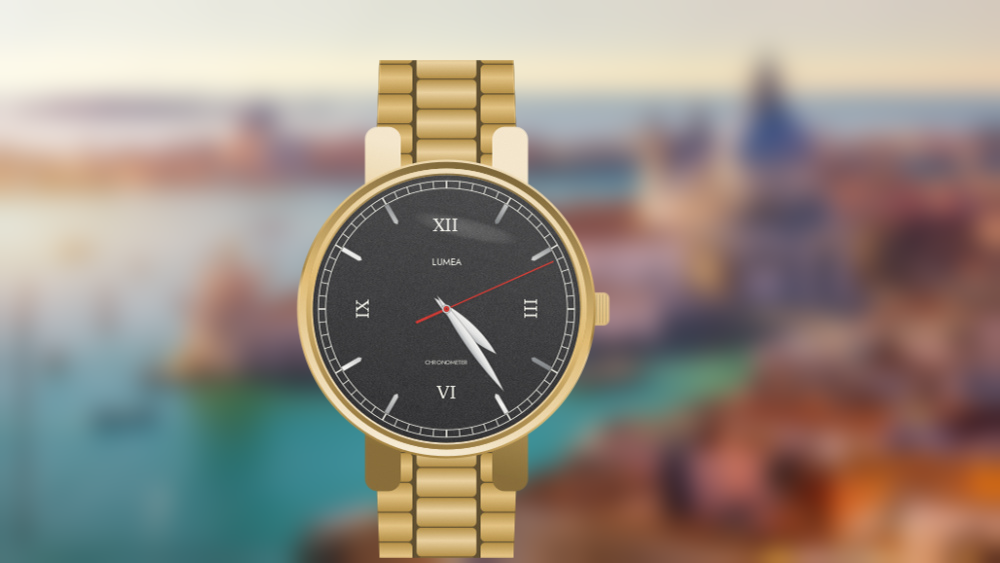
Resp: {"hour": 4, "minute": 24, "second": 11}
